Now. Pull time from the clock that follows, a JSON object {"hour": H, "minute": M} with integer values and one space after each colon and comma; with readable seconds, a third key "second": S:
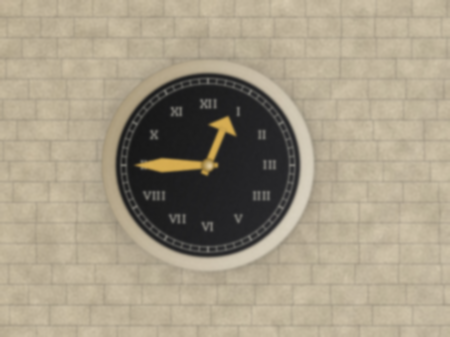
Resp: {"hour": 12, "minute": 45}
